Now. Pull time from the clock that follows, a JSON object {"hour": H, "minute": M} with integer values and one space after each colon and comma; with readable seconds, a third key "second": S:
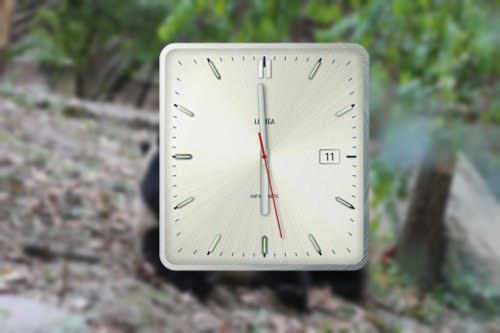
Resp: {"hour": 5, "minute": 59, "second": 28}
